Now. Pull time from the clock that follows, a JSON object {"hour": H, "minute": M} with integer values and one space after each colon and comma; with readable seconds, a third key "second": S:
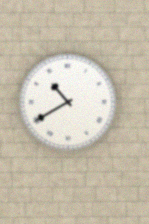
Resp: {"hour": 10, "minute": 40}
